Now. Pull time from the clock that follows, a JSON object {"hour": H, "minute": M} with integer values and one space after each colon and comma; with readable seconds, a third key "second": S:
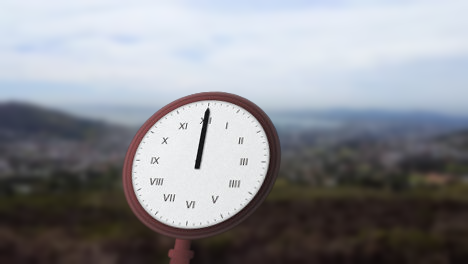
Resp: {"hour": 12, "minute": 0}
